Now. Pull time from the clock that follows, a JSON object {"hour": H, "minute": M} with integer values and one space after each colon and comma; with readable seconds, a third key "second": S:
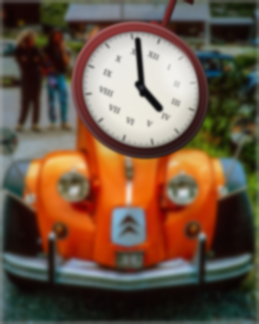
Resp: {"hour": 3, "minute": 56}
